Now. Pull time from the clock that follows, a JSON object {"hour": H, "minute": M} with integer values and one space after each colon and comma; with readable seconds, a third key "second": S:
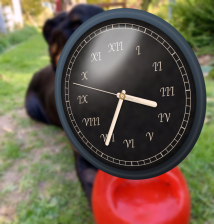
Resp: {"hour": 3, "minute": 34, "second": 48}
